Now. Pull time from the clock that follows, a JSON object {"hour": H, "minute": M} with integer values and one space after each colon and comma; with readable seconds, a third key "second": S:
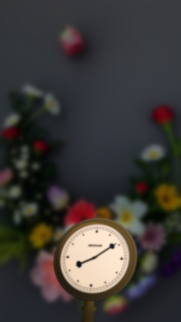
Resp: {"hour": 8, "minute": 9}
